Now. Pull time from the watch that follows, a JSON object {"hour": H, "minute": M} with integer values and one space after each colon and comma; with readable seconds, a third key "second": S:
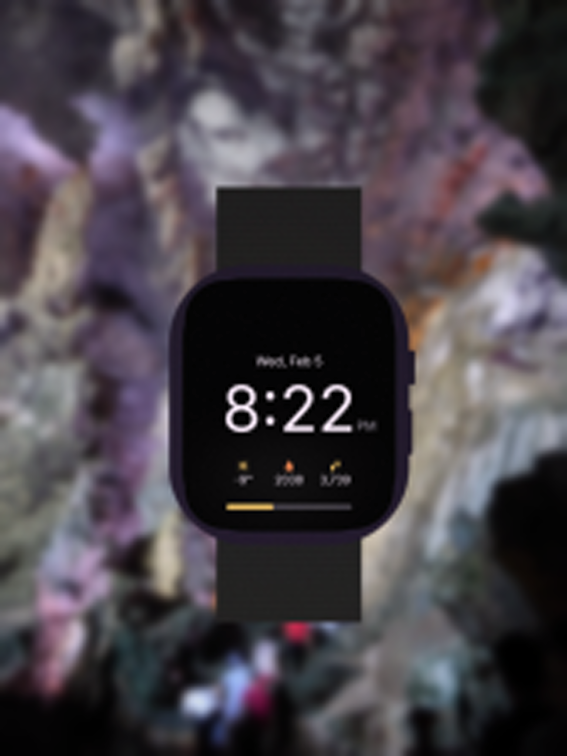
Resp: {"hour": 8, "minute": 22}
